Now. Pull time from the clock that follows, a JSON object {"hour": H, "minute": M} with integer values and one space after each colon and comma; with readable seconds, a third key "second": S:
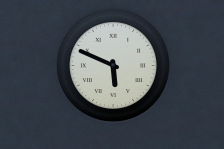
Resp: {"hour": 5, "minute": 49}
